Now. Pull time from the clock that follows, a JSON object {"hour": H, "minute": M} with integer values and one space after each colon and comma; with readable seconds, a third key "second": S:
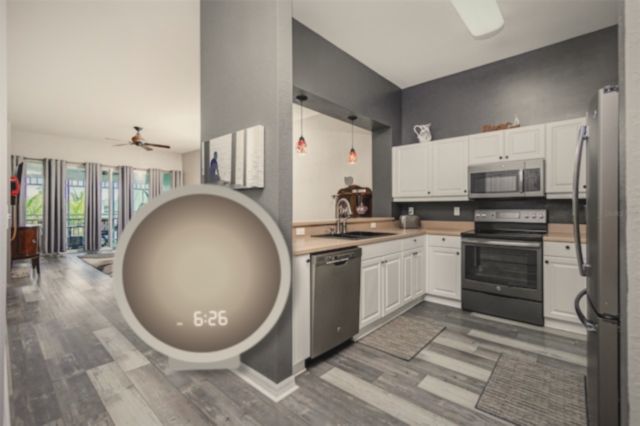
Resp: {"hour": 6, "minute": 26}
